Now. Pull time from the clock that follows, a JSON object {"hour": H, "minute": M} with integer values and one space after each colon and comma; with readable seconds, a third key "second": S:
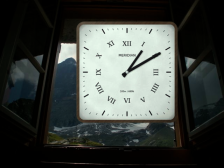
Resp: {"hour": 1, "minute": 10}
